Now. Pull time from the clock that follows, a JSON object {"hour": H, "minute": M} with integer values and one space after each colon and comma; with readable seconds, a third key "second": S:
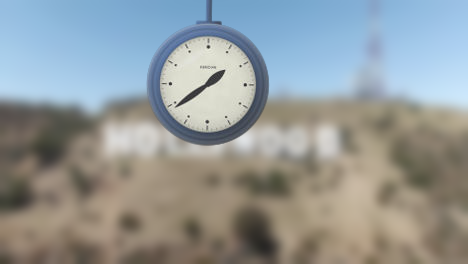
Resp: {"hour": 1, "minute": 39}
